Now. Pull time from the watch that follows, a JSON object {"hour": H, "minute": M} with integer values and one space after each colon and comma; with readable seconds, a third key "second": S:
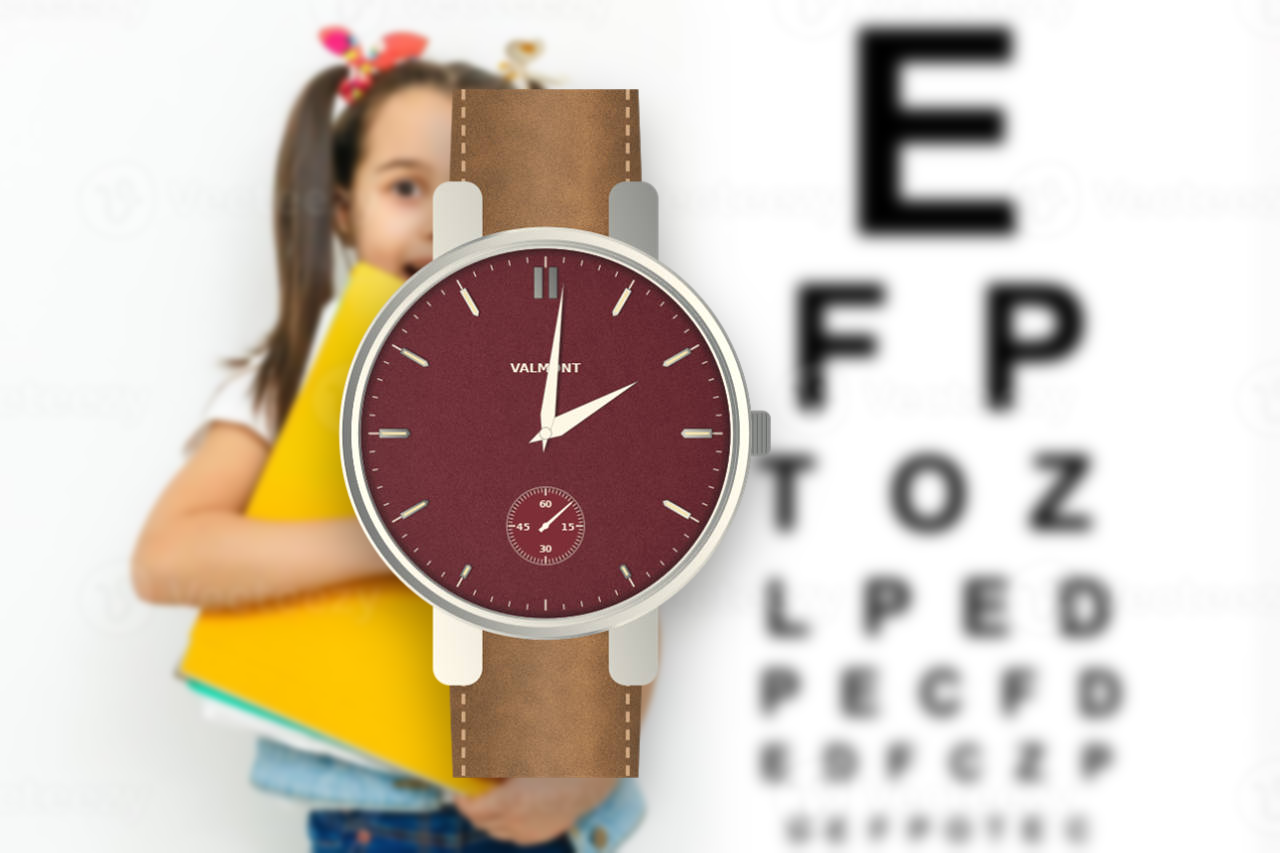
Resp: {"hour": 2, "minute": 1, "second": 8}
